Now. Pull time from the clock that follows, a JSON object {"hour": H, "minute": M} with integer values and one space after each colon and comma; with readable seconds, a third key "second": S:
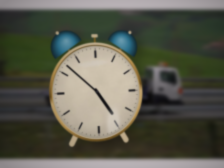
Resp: {"hour": 4, "minute": 52}
